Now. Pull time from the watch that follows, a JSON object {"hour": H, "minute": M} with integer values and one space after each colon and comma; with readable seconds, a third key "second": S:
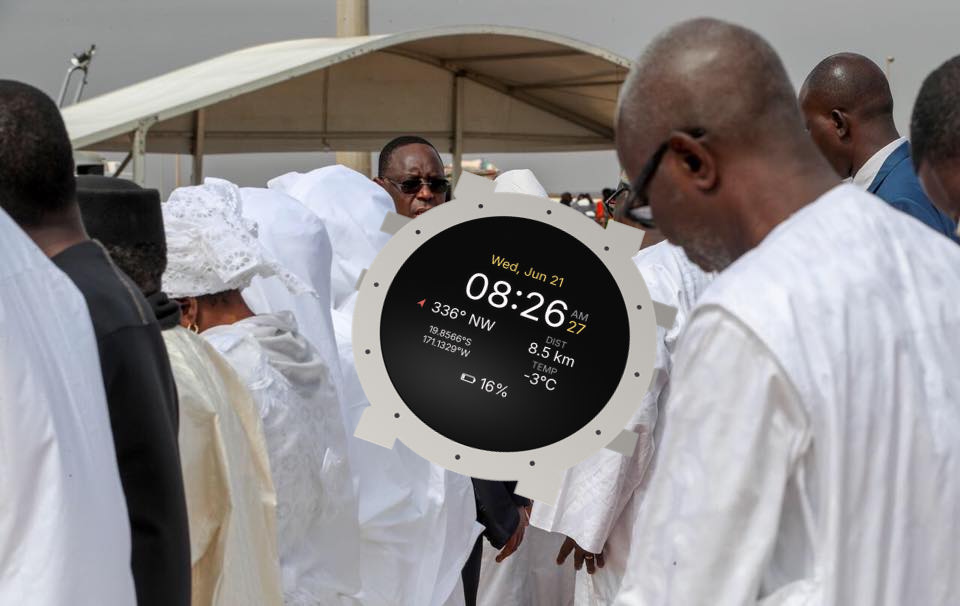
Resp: {"hour": 8, "minute": 26, "second": 27}
